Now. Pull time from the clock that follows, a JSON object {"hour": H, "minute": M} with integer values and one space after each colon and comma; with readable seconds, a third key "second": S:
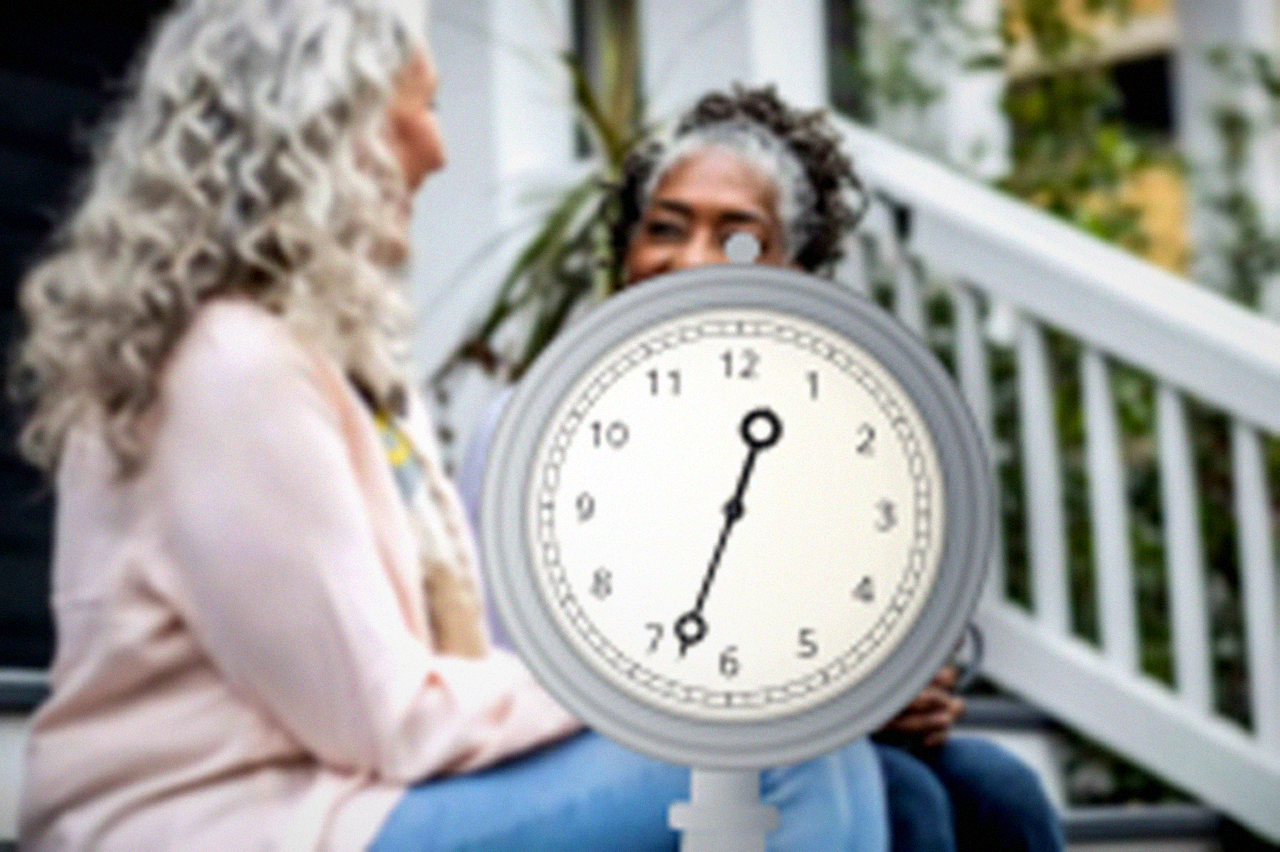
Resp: {"hour": 12, "minute": 33}
